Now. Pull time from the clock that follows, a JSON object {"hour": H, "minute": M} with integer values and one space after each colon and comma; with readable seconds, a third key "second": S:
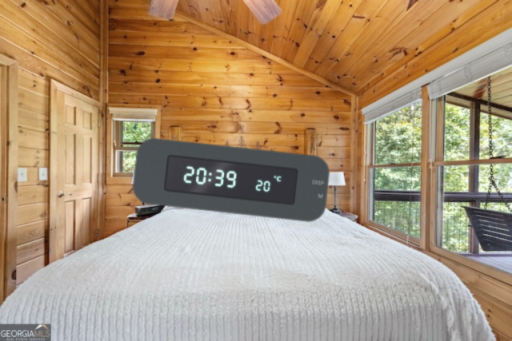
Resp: {"hour": 20, "minute": 39}
